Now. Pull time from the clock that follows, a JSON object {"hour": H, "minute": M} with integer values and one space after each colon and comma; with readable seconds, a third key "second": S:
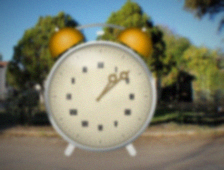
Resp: {"hour": 1, "minute": 8}
